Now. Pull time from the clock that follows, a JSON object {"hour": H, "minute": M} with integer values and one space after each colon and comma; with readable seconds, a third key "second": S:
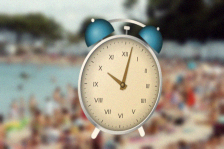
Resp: {"hour": 10, "minute": 2}
